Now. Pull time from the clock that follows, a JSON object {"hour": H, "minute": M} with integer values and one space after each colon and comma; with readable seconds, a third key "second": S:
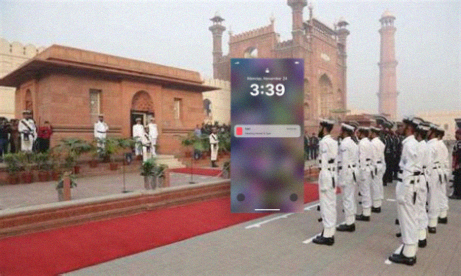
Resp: {"hour": 3, "minute": 39}
